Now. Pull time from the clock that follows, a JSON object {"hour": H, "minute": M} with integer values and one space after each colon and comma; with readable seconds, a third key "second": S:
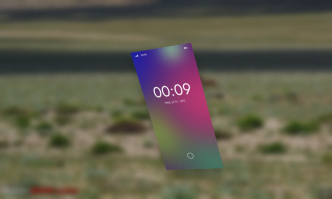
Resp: {"hour": 0, "minute": 9}
